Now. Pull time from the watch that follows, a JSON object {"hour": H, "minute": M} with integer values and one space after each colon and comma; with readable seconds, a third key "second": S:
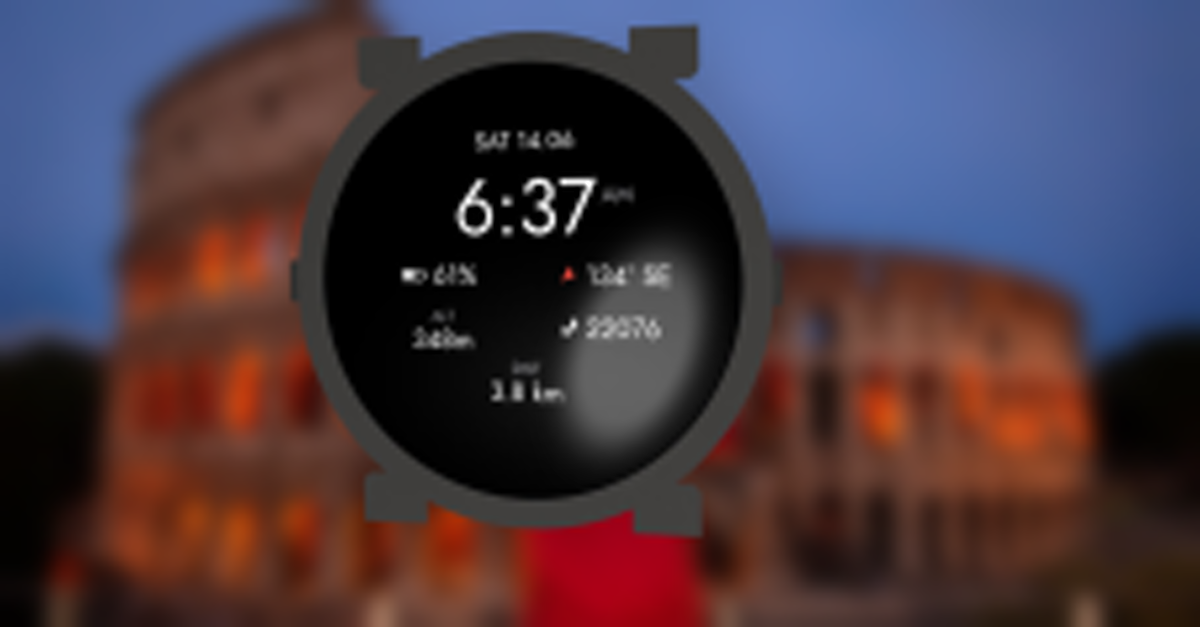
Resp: {"hour": 6, "minute": 37}
